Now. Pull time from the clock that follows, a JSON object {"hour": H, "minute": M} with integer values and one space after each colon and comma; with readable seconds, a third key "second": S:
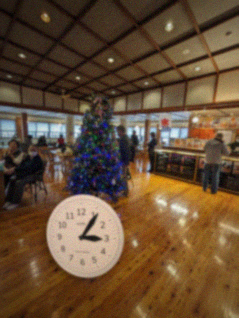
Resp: {"hour": 3, "minute": 6}
